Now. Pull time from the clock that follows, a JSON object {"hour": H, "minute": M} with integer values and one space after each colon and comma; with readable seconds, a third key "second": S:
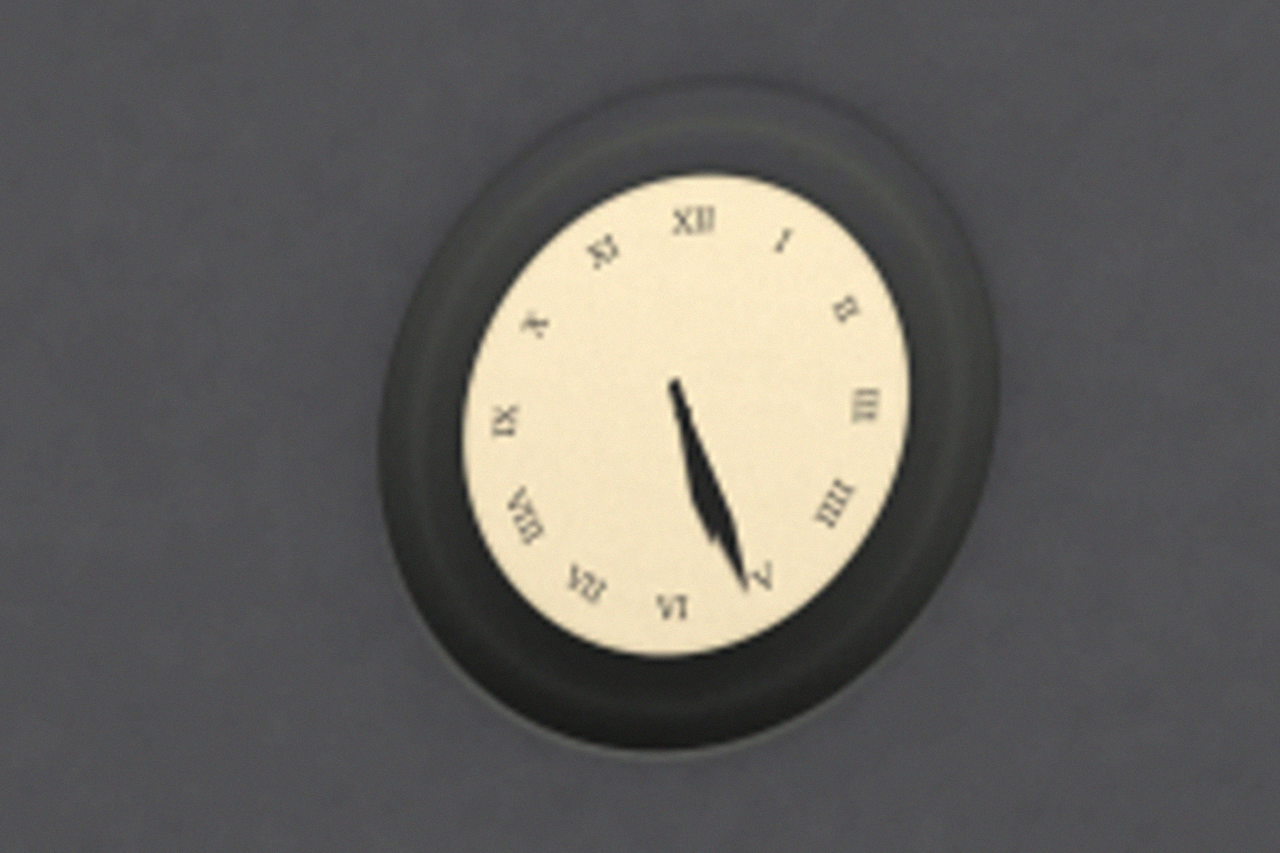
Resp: {"hour": 5, "minute": 26}
